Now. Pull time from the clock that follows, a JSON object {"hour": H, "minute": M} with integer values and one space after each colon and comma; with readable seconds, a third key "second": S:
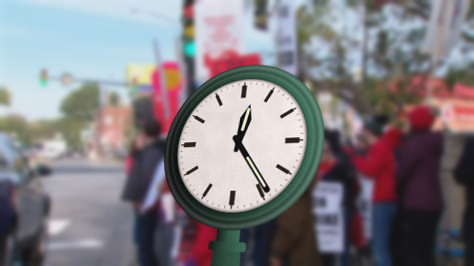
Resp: {"hour": 12, "minute": 24}
